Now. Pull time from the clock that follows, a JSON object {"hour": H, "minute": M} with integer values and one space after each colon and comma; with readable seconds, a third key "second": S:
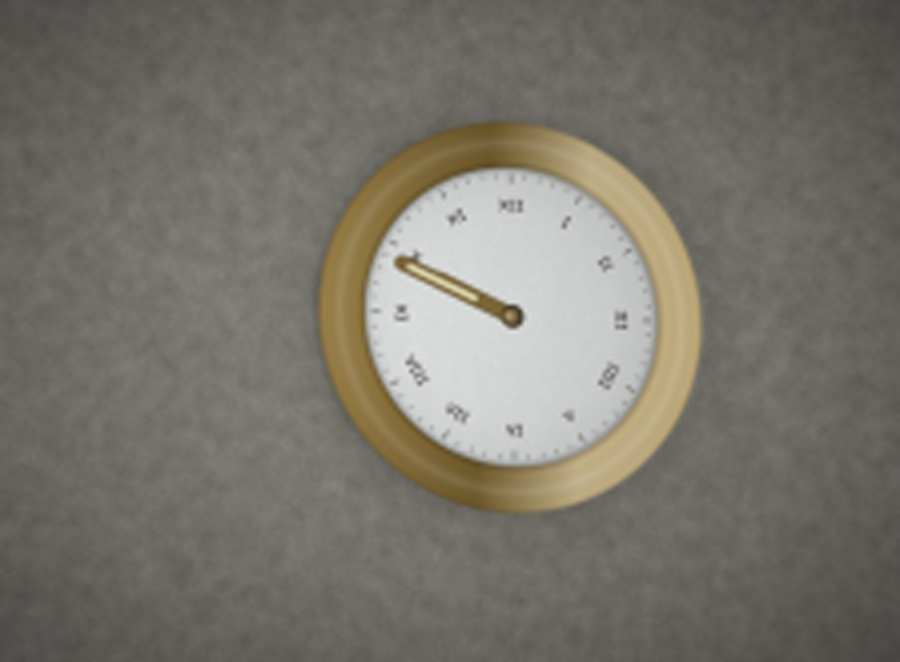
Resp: {"hour": 9, "minute": 49}
